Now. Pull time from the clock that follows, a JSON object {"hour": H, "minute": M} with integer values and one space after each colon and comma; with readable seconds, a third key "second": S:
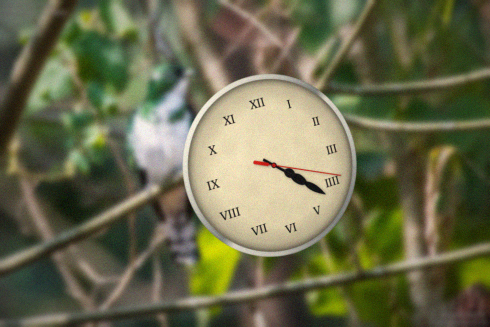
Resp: {"hour": 4, "minute": 22, "second": 19}
